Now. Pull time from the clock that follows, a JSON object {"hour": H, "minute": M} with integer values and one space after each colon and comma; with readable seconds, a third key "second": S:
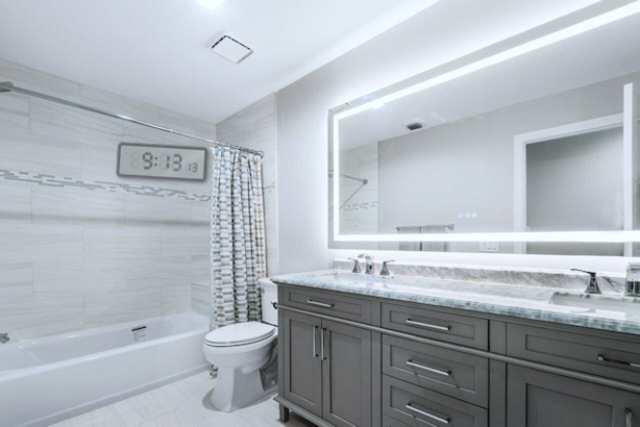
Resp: {"hour": 9, "minute": 13, "second": 13}
